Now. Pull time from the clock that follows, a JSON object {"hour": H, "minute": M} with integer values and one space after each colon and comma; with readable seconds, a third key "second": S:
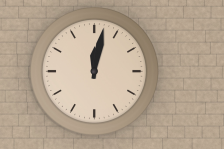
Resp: {"hour": 12, "minute": 2}
